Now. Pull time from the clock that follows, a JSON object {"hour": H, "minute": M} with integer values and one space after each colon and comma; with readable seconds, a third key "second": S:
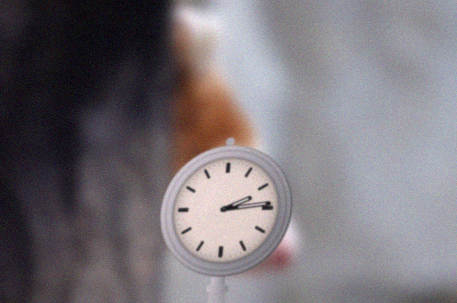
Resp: {"hour": 2, "minute": 14}
